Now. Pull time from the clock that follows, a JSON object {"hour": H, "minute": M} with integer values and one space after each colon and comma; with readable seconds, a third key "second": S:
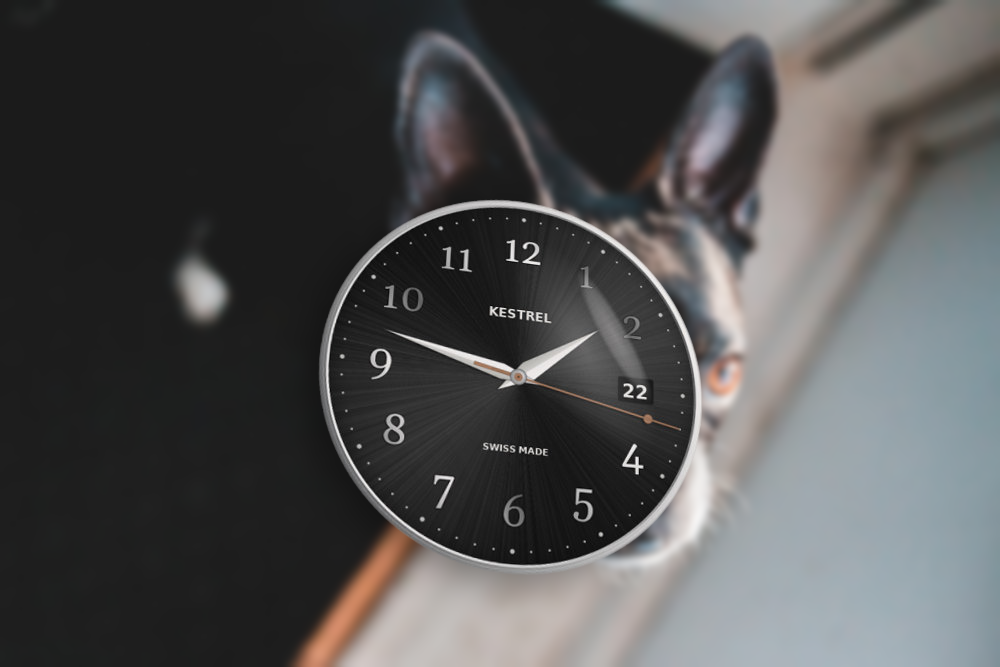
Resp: {"hour": 1, "minute": 47, "second": 17}
